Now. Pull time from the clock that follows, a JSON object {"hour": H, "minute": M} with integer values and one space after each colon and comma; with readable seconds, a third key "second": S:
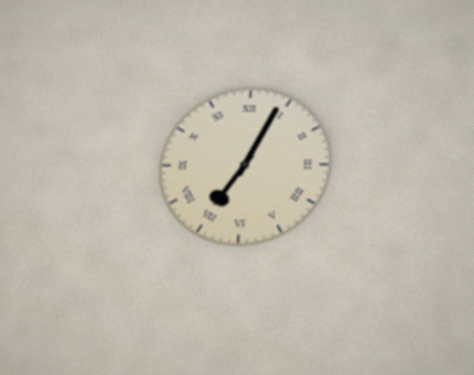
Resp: {"hour": 7, "minute": 4}
